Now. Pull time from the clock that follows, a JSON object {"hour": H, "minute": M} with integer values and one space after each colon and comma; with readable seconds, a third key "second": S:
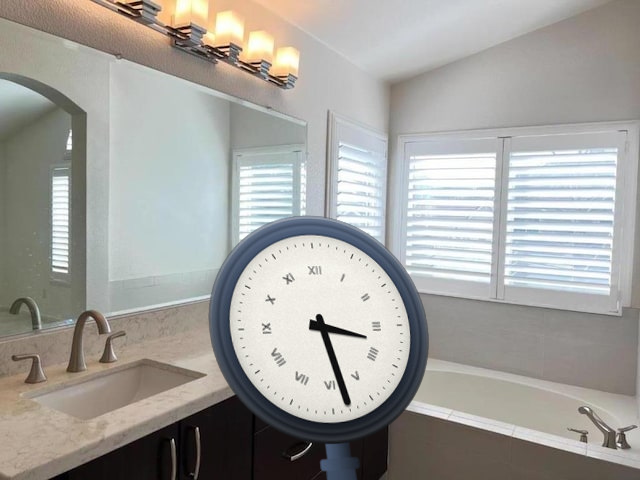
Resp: {"hour": 3, "minute": 28}
